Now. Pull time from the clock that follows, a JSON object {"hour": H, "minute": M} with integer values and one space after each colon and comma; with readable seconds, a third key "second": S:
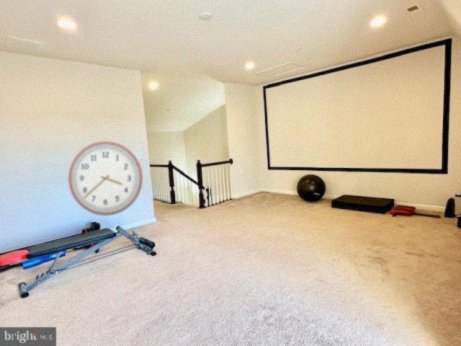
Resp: {"hour": 3, "minute": 38}
